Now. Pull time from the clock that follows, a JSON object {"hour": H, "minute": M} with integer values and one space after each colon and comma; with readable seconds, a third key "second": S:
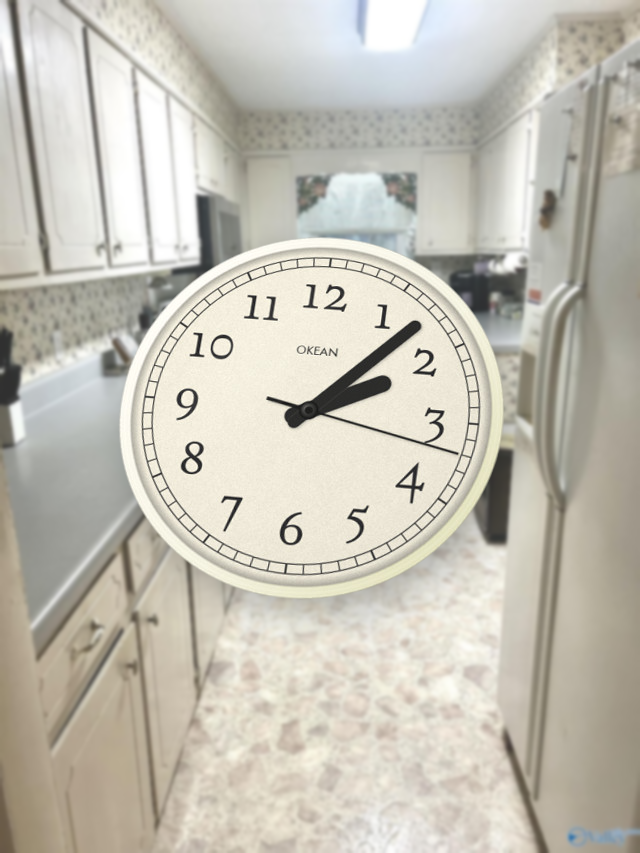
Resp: {"hour": 2, "minute": 7, "second": 17}
